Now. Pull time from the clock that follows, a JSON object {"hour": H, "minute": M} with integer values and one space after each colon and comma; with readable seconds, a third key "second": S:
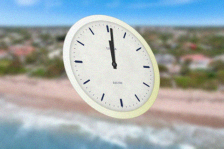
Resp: {"hour": 12, "minute": 1}
